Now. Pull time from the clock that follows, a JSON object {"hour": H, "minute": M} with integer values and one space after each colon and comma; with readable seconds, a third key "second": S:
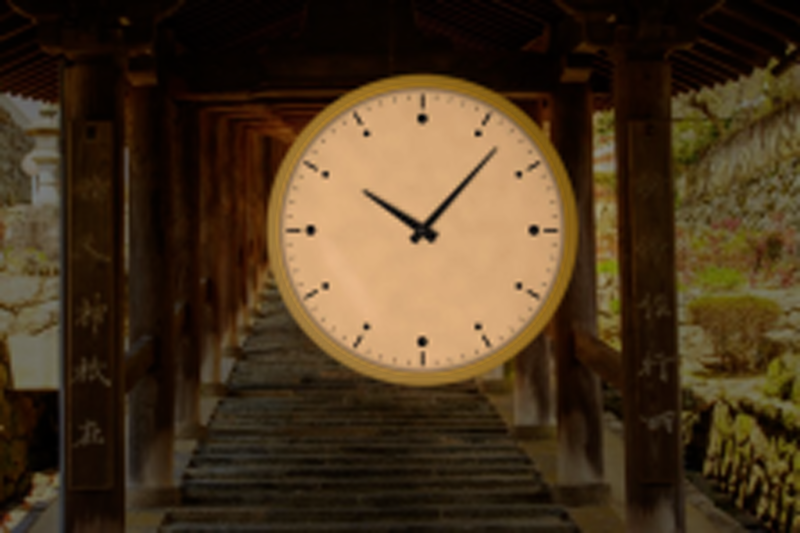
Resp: {"hour": 10, "minute": 7}
